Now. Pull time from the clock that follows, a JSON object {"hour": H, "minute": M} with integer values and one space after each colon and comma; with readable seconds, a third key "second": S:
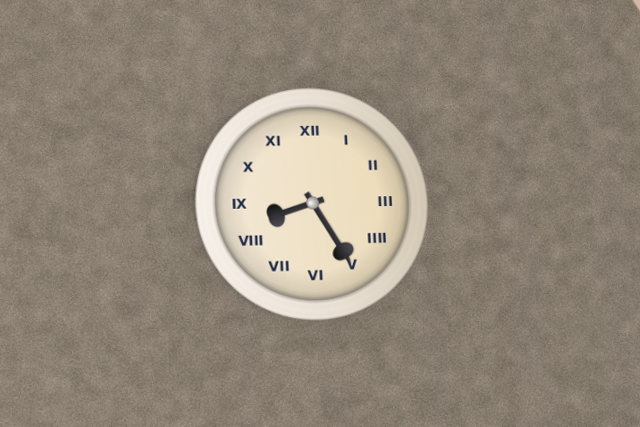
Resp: {"hour": 8, "minute": 25}
